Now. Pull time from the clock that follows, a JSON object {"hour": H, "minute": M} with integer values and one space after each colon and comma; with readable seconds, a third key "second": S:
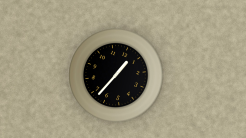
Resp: {"hour": 12, "minute": 33}
